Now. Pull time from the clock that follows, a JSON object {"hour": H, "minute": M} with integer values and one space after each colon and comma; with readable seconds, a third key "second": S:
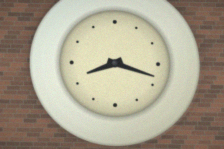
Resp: {"hour": 8, "minute": 18}
